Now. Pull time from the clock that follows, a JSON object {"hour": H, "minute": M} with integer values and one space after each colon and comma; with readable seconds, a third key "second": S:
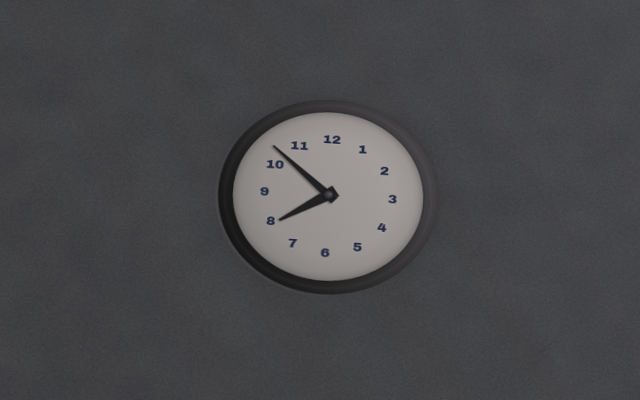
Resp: {"hour": 7, "minute": 52}
